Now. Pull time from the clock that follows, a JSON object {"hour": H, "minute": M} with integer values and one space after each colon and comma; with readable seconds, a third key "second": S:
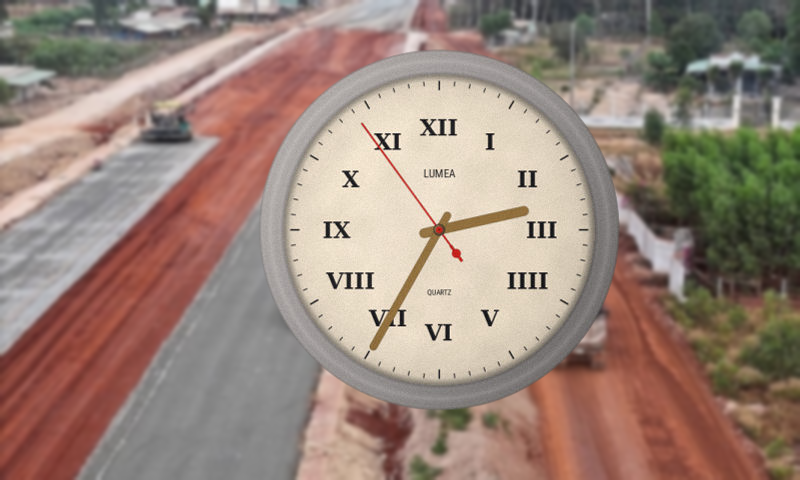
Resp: {"hour": 2, "minute": 34, "second": 54}
